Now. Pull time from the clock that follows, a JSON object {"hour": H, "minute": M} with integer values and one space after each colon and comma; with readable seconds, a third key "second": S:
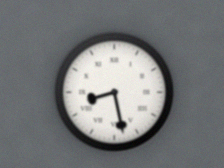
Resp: {"hour": 8, "minute": 28}
